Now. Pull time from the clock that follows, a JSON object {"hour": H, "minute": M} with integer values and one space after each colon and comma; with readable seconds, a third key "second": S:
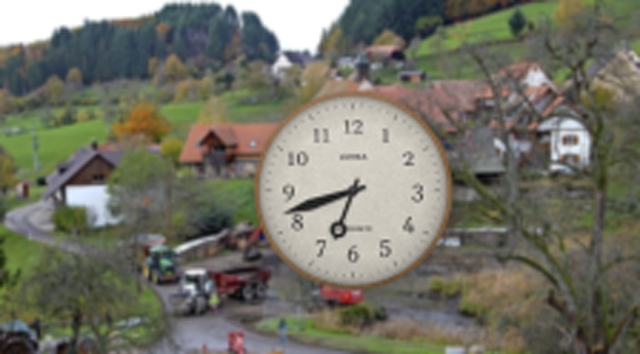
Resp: {"hour": 6, "minute": 42}
